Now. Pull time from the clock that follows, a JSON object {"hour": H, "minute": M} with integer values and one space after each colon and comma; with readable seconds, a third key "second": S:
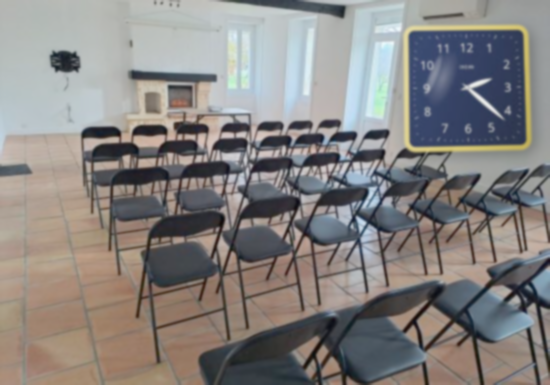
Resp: {"hour": 2, "minute": 22}
